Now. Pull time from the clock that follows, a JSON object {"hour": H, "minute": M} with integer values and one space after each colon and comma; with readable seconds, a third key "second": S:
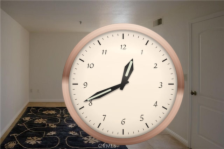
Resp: {"hour": 12, "minute": 41}
